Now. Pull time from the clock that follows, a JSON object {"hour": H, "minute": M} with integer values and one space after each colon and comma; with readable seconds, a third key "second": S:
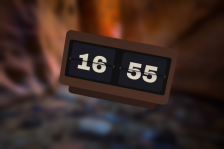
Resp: {"hour": 16, "minute": 55}
